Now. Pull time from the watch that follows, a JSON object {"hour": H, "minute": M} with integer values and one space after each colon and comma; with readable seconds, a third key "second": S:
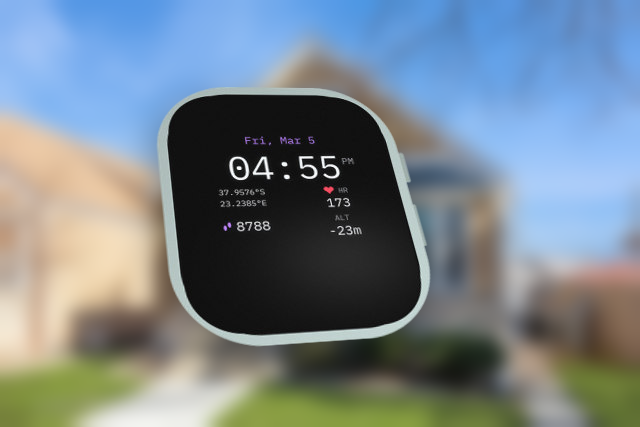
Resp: {"hour": 4, "minute": 55}
